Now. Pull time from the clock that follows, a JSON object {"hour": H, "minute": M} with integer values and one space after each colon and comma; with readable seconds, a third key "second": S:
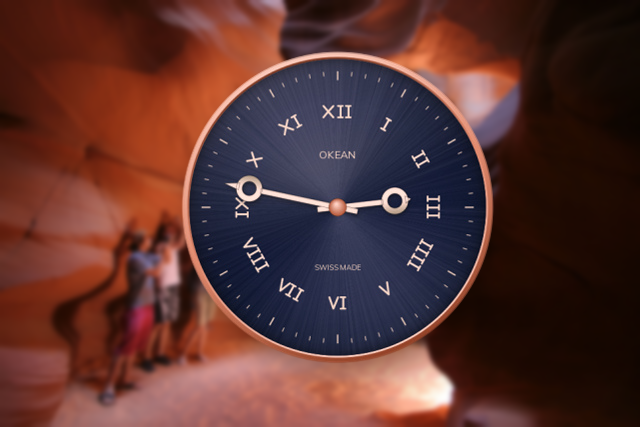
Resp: {"hour": 2, "minute": 47}
